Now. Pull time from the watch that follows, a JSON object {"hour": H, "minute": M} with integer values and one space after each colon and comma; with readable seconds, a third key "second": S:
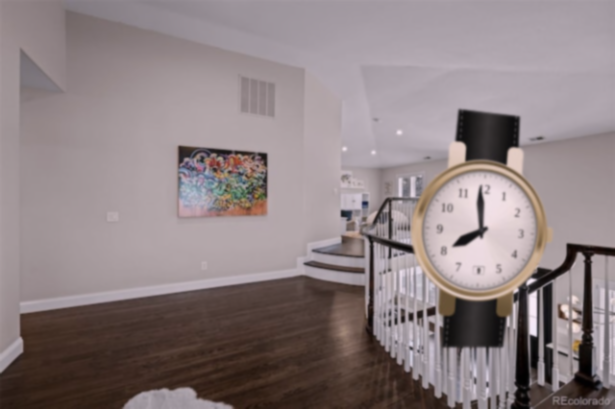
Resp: {"hour": 7, "minute": 59}
